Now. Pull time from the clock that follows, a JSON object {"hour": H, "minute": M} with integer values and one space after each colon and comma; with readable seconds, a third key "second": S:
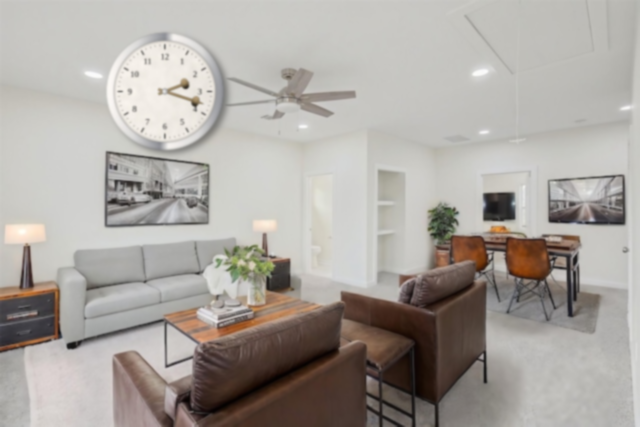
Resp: {"hour": 2, "minute": 18}
